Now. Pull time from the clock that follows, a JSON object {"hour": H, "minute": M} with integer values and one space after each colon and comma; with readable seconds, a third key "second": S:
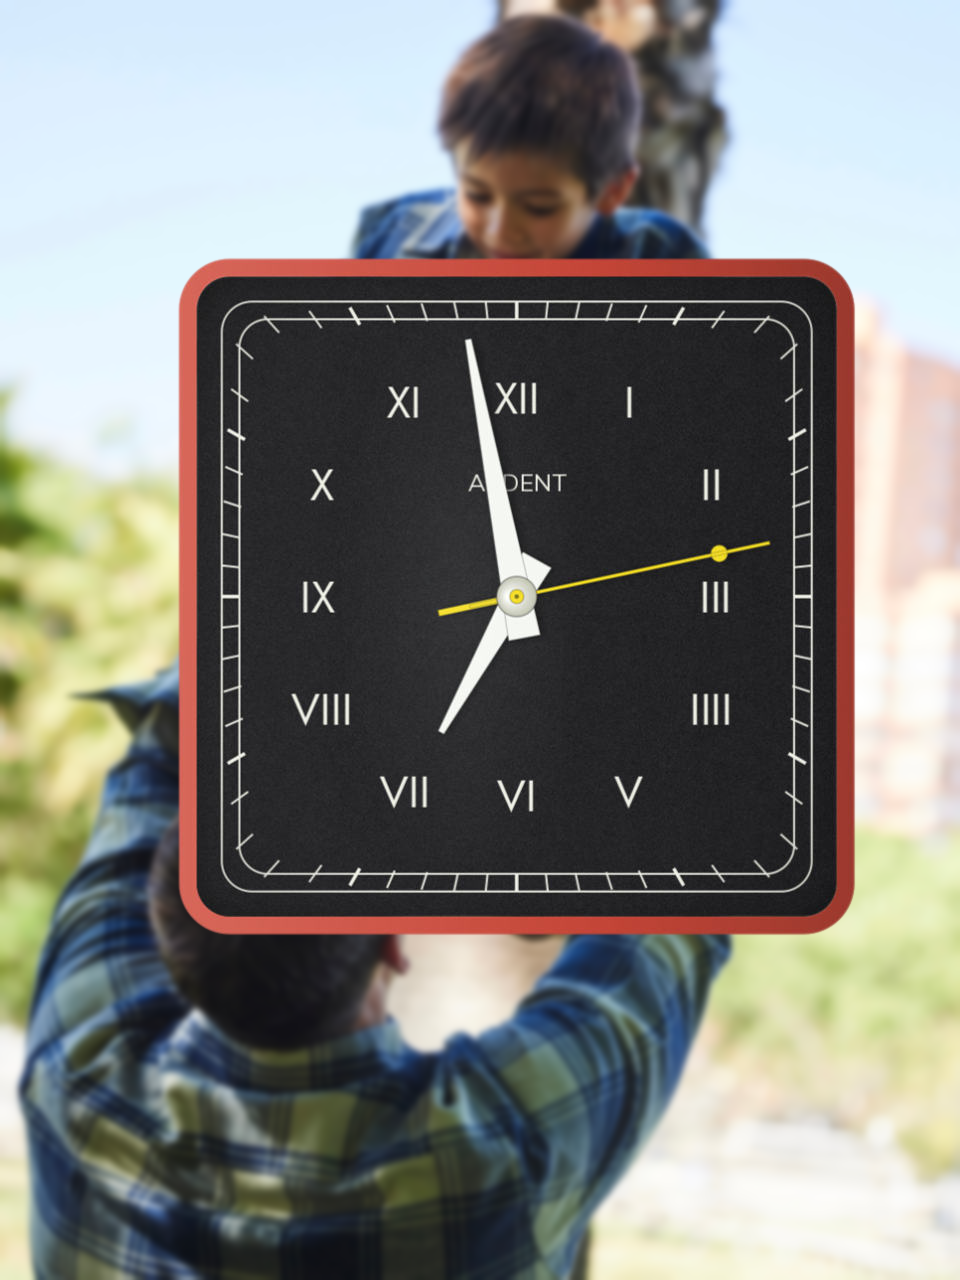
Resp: {"hour": 6, "minute": 58, "second": 13}
